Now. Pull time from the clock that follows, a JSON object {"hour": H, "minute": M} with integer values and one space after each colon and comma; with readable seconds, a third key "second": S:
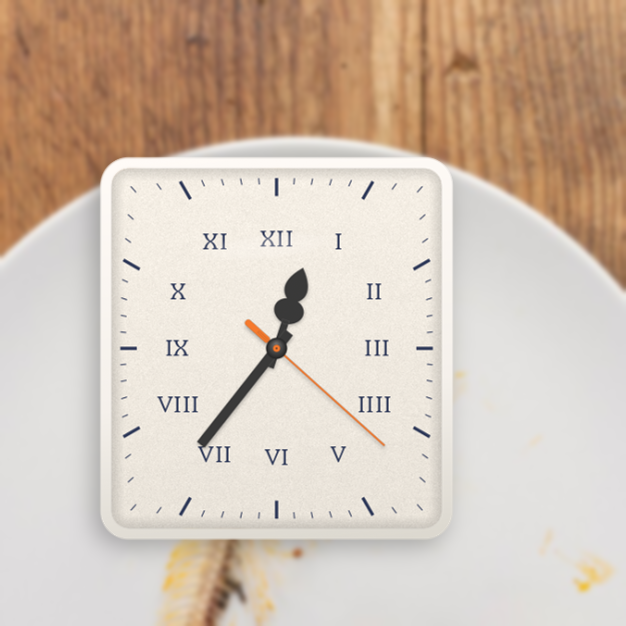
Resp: {"hour": 12, "minute": 36, "second": 22}
